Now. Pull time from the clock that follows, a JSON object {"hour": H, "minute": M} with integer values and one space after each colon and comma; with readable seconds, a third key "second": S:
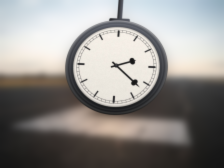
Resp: {"hour": 2, "minute": 22}
